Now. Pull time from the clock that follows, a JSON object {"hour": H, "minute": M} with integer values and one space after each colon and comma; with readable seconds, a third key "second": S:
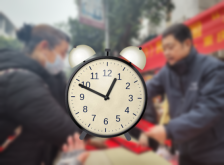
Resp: {"hour": 12, "minute": 49}
